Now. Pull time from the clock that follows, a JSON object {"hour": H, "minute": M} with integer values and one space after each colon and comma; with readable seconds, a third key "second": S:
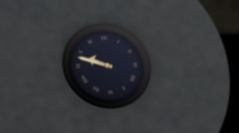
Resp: {"hour": 9, "minute": 48}
